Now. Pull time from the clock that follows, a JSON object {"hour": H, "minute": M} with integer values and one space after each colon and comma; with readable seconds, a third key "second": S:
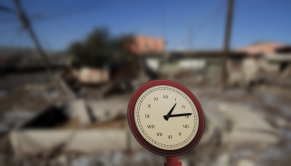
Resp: {"hour": 1, "minute": 14}
